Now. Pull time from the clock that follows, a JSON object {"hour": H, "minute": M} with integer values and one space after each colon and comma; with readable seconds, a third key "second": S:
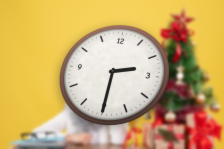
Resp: {"hour": 2, "minute": 30}
